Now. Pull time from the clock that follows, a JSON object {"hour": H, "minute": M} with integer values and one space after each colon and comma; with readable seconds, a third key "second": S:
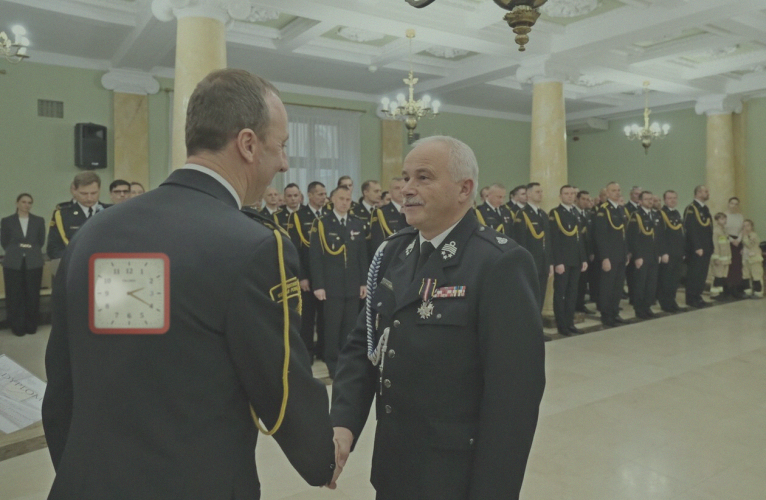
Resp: {"hour": 2, "minute": 20}
